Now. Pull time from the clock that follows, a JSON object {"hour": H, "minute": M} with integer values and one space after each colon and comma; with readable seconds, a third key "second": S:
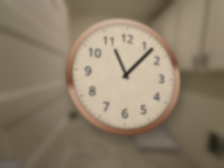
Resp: {"hour": 11, "minute": 7}
